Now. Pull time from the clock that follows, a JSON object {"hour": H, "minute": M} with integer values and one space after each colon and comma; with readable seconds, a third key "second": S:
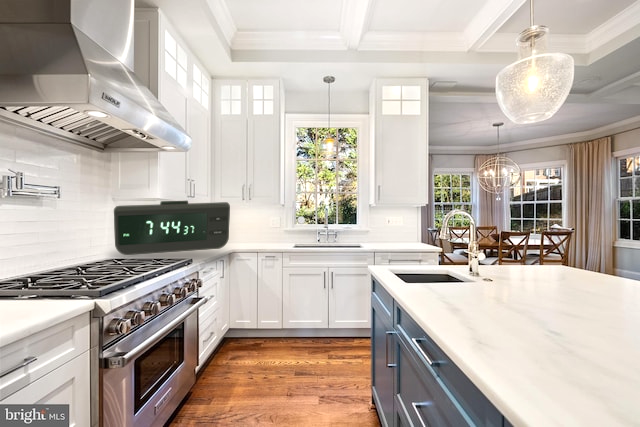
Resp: {"hour": 7, "minute": 44, "second": 37}
